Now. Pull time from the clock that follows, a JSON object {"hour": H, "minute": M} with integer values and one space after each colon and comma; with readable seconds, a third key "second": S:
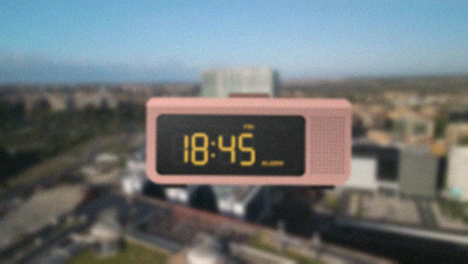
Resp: {"hour": 18, "minute": 45}
